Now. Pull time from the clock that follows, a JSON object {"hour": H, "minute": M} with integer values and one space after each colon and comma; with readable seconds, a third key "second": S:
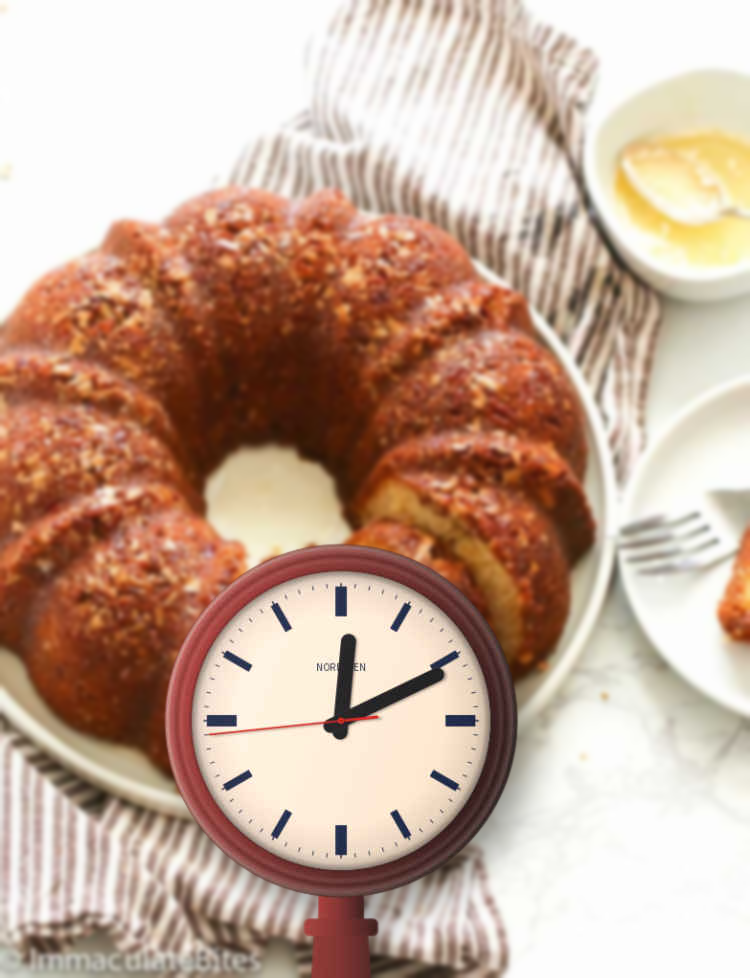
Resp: {"hour": 12, "minute": 10, "second": 44}
